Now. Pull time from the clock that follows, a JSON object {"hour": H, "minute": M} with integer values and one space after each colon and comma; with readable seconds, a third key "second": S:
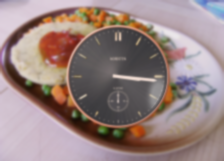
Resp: {"hour": 3, "minute": 16}
